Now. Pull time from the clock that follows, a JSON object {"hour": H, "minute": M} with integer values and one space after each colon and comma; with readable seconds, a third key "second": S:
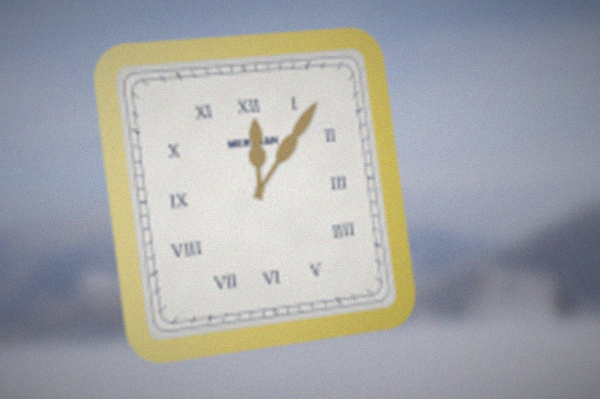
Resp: {"hour": 12, "minute": 7}
